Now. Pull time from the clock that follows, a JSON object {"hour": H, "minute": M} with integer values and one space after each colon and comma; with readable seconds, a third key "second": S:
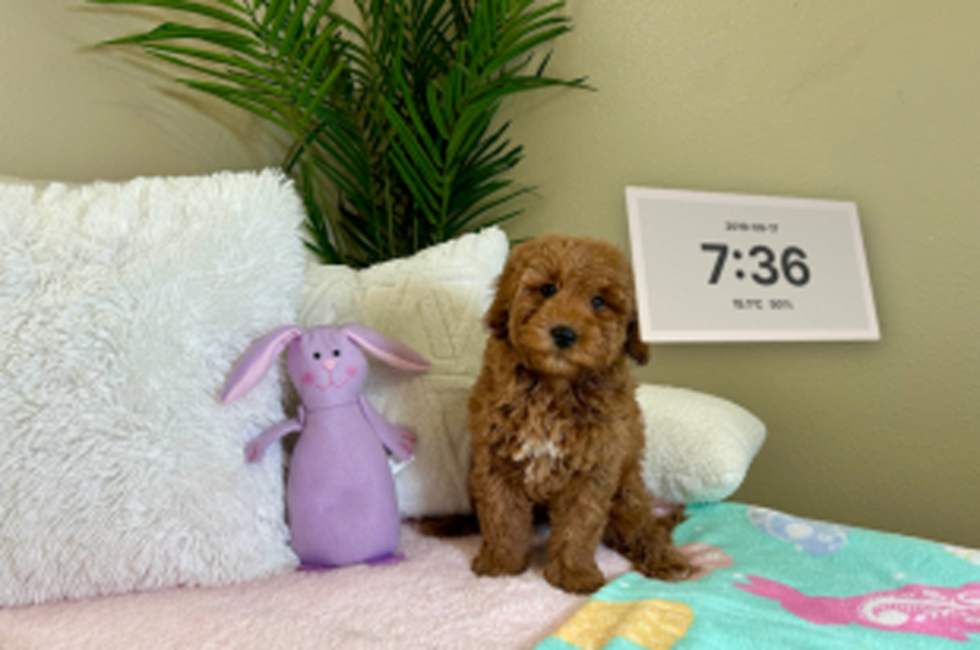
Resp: {"hour": 7, "minute": 36}
